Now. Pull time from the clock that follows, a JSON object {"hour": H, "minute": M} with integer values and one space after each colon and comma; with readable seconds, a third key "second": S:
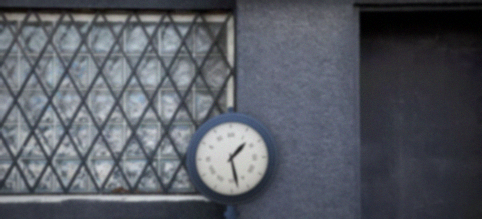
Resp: {"hour": 1, "minute": 28}
